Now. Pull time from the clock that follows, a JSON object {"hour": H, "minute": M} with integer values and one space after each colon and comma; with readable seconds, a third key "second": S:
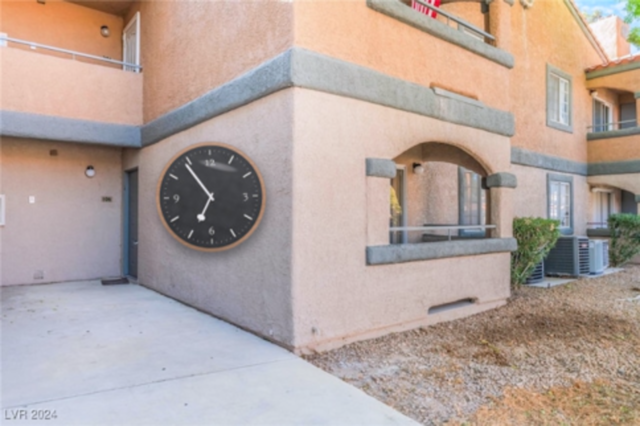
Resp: {"hour": 6, "minute": 54}
